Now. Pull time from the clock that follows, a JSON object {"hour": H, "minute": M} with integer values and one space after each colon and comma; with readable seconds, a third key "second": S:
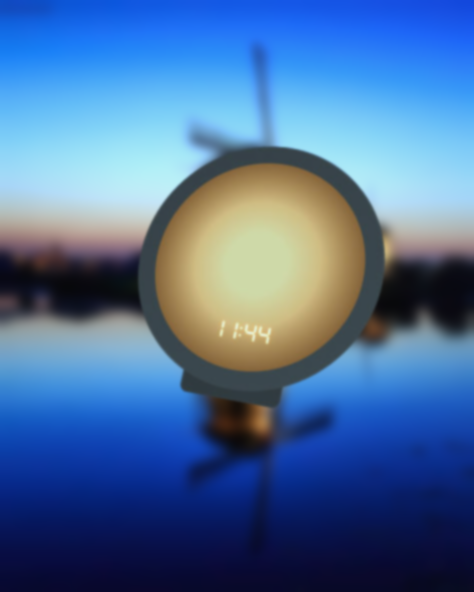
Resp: {"hour": 11, "minute": 44}
